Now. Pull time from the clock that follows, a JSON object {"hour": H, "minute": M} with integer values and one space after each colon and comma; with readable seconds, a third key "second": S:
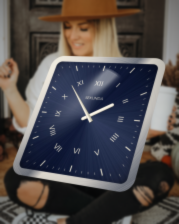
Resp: {"hour": 1, "minute": 53}
